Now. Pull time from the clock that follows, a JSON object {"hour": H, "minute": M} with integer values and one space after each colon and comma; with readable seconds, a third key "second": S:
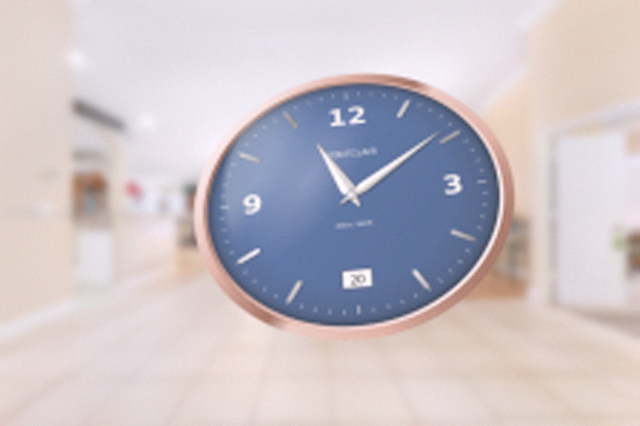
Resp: {"hour": 11, "minute": 9}
